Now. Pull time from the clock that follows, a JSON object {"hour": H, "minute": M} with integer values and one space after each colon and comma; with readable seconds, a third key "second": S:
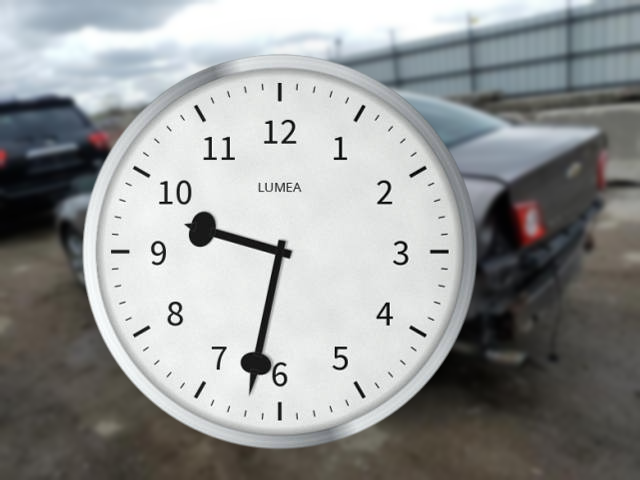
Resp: {"hour": 9, "minute": 32}
